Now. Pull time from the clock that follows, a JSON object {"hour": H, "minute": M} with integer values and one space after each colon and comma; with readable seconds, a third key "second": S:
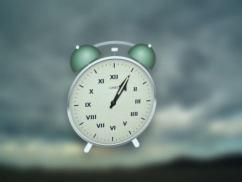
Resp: {"hour": 1, "minute": 5}
